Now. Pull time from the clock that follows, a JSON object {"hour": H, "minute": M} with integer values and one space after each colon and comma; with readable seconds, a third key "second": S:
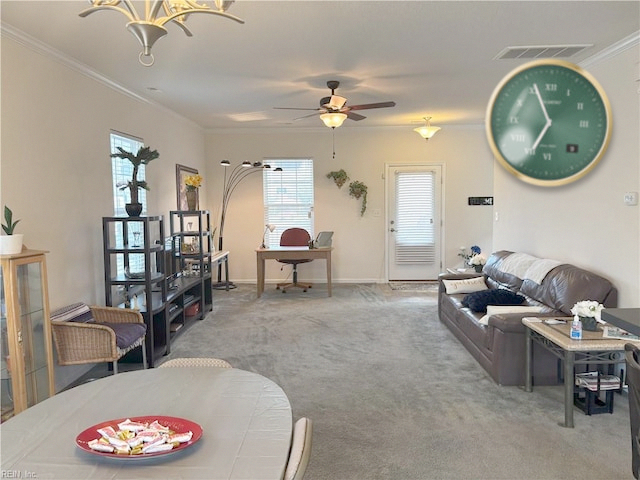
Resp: {"hour": 6, "minute": 56}
